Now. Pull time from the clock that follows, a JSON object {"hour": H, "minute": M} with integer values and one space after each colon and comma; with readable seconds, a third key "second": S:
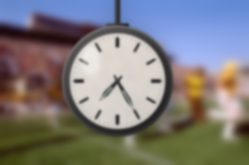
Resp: {"hour": 7, "minute": 25}
